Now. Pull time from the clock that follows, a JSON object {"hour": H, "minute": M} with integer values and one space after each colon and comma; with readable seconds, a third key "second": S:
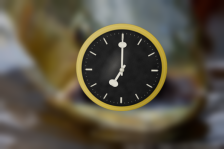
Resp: {"hour": 7, "minute": 0}
